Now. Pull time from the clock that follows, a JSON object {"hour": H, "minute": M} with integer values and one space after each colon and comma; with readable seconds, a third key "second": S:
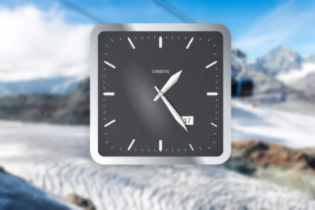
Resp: {"hour": 1, "minute": 24}
